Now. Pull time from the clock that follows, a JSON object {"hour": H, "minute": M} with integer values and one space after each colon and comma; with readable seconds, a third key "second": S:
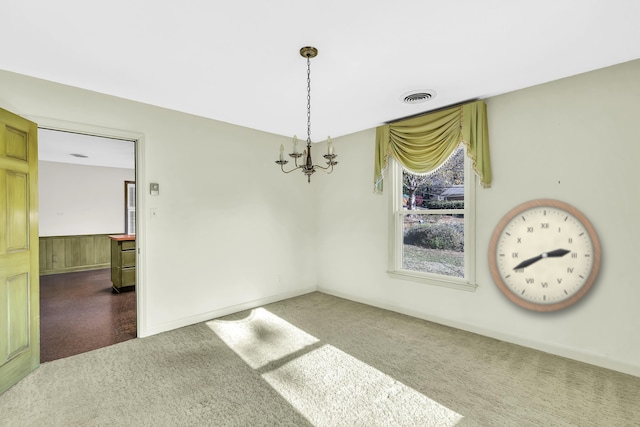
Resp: {"hour": 2, "minute": 41}
